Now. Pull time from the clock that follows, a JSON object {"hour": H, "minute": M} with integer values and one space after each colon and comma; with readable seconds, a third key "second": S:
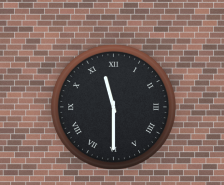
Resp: {"hour": 11, "minute": 30}
